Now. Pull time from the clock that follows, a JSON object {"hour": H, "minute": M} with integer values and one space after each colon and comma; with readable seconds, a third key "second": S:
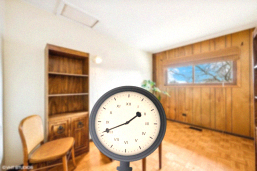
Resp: {"hour": 1, "minute": 41}
